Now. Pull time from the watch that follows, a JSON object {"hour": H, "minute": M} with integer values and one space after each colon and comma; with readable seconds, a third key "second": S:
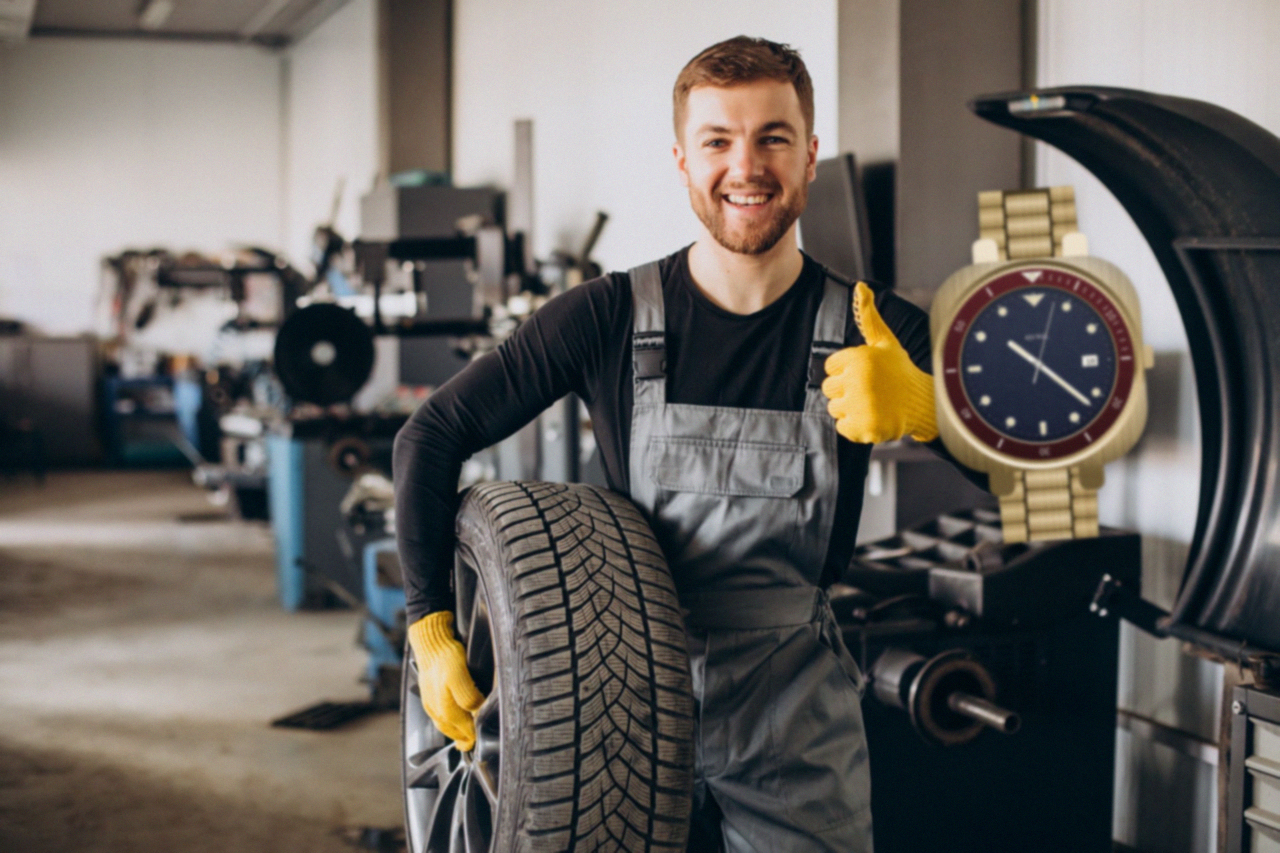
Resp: {"hour": 10, "minute": 22, "second": 3}
